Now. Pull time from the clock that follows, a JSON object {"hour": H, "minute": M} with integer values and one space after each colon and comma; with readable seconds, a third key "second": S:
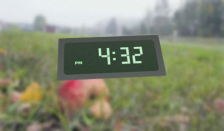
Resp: {"hour": 4, "minute": 32}
